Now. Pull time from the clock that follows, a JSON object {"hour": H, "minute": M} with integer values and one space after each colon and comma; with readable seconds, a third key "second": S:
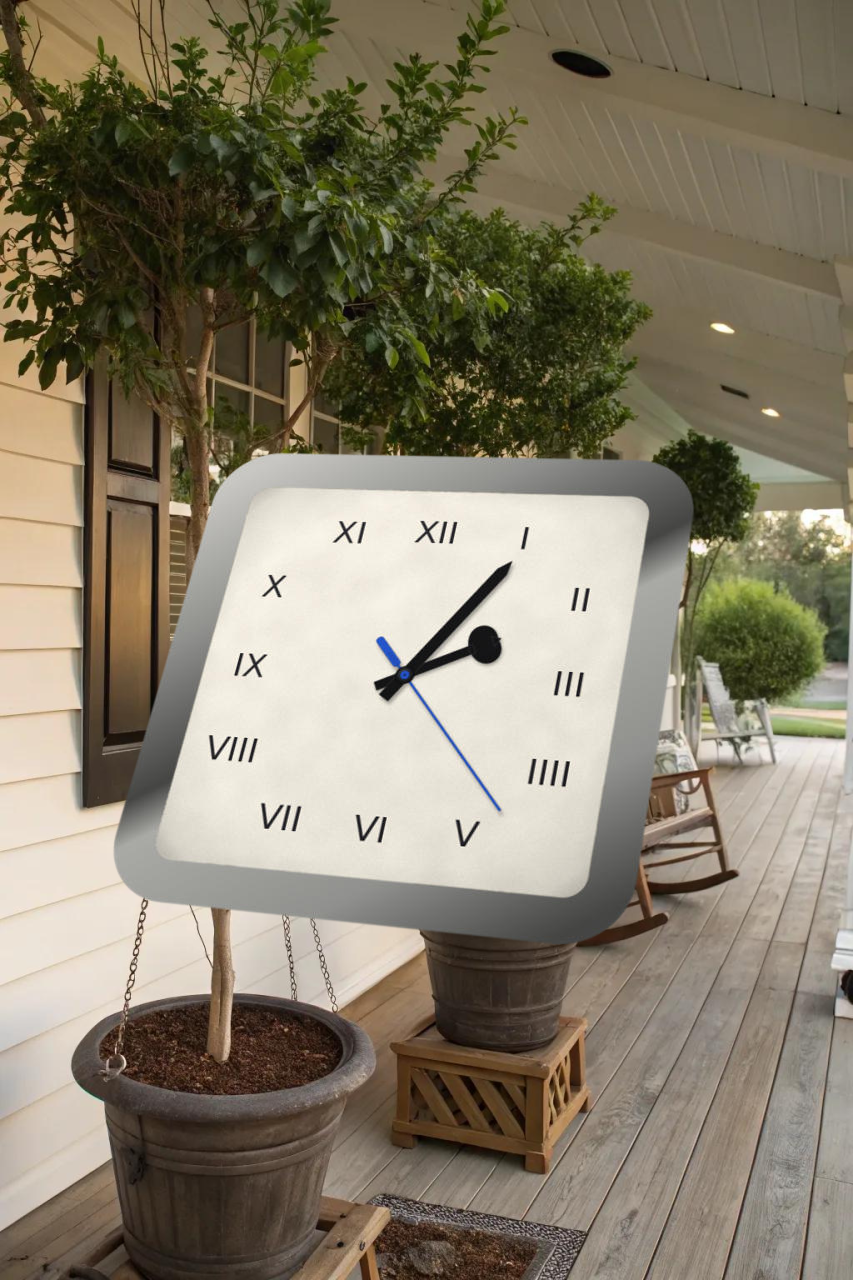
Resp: {"hour": 2, "minute": 5, "second": 23}
